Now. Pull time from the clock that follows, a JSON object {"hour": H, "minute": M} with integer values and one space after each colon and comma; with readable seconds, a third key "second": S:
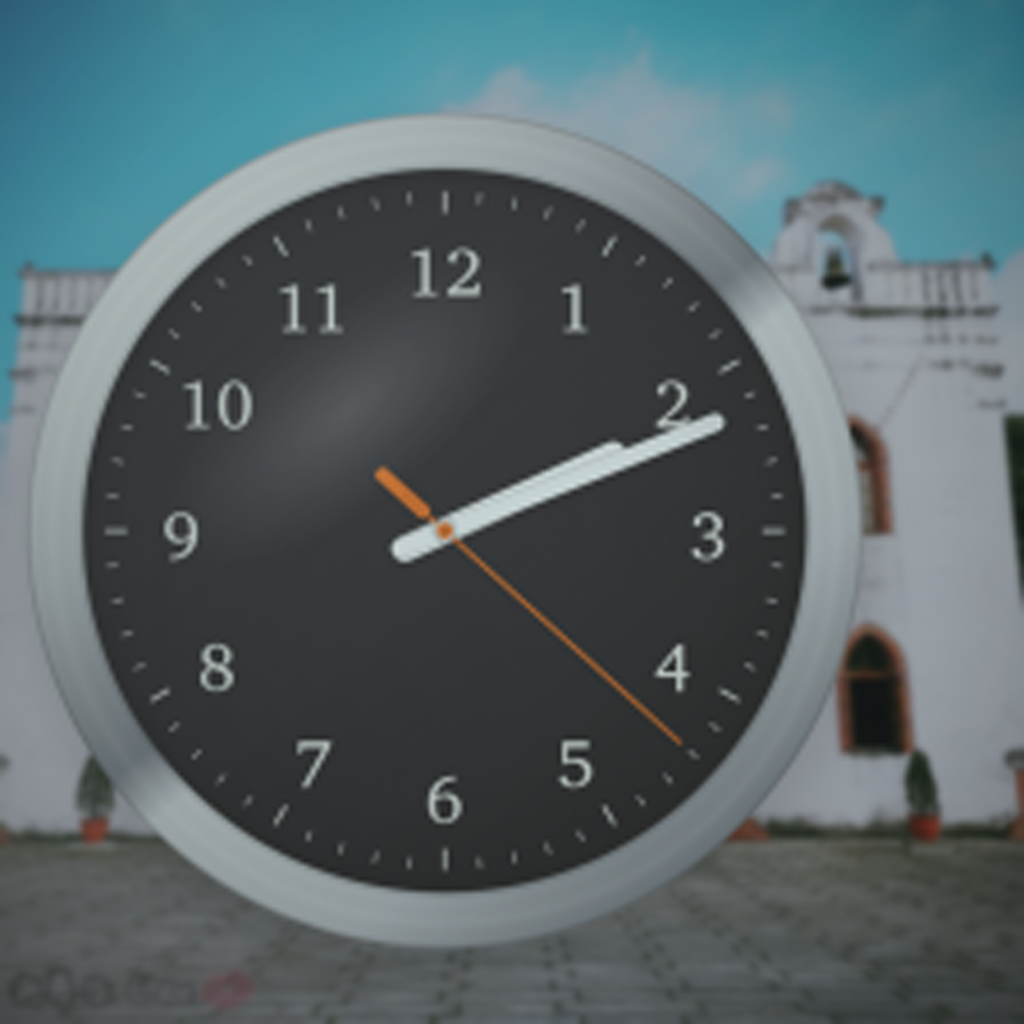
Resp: {"hour": 2, "minute": 11, "second": 22}
